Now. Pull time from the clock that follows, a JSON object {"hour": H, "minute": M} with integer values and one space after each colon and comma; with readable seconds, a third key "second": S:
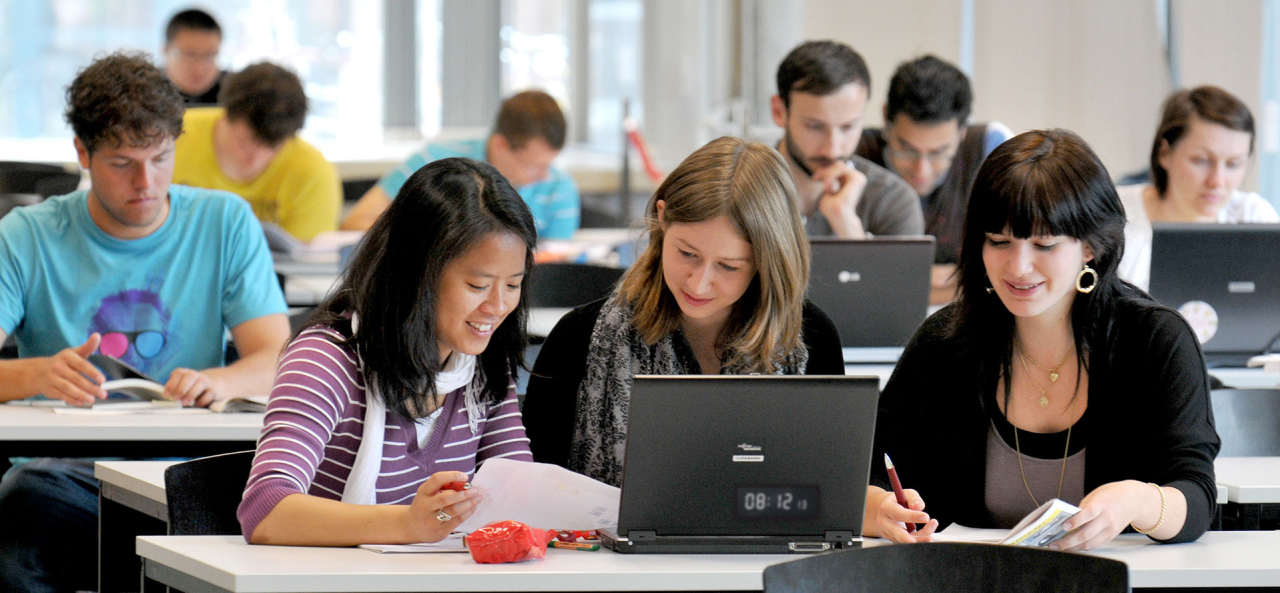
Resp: {"hour": 8, "minute": 12}
